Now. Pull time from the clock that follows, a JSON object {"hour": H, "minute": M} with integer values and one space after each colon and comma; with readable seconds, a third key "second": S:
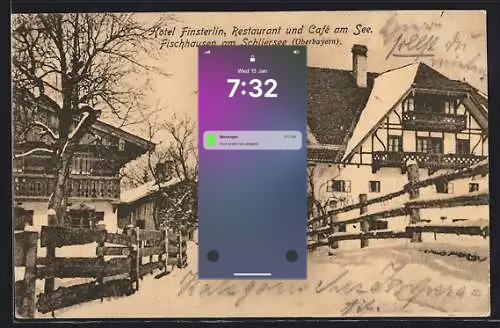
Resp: {"hour": 7, "minute": 32}
